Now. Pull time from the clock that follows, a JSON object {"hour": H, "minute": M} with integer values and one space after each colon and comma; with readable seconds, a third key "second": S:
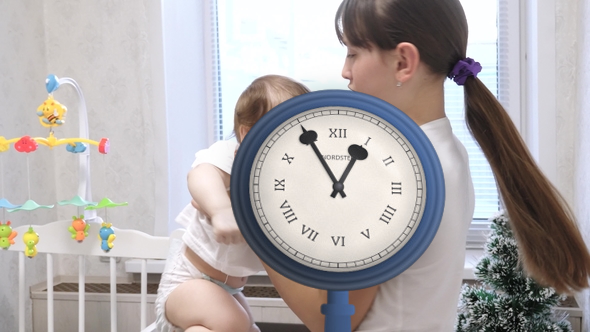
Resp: {"hour": 12, "minute": 55}
